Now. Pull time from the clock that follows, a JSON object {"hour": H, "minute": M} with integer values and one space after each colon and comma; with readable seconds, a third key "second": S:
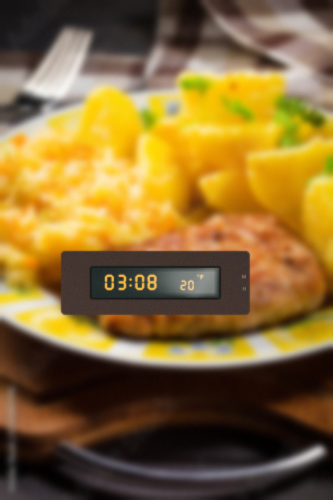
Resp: {"hour": 3, "minute": 8}
